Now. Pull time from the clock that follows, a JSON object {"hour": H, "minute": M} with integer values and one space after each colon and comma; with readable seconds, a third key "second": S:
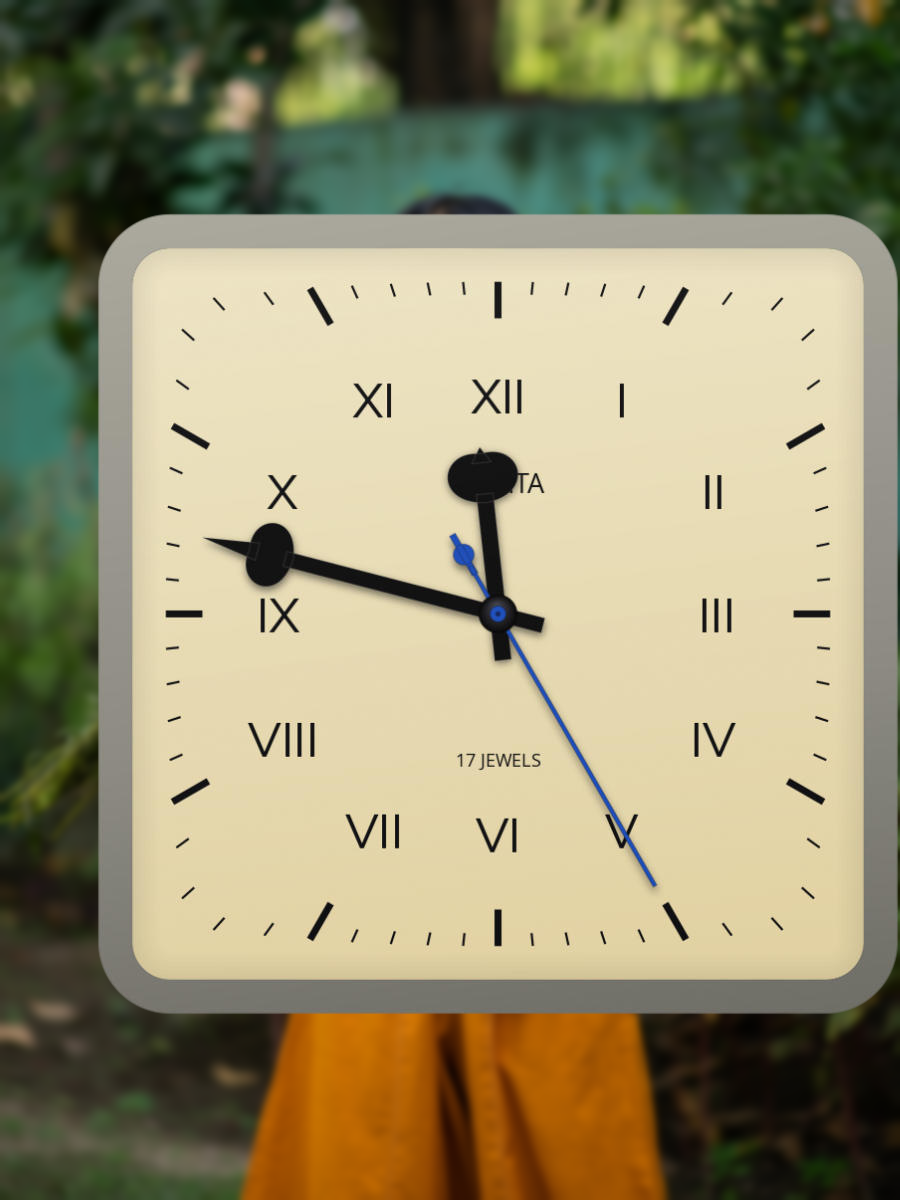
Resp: {"hour": 11, "minute": 47, "second": 25}
